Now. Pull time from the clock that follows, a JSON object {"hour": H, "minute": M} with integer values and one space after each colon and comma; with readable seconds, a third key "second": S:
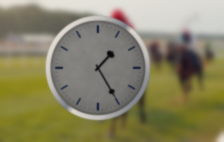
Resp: {"hour": 1, "minute": 25}
